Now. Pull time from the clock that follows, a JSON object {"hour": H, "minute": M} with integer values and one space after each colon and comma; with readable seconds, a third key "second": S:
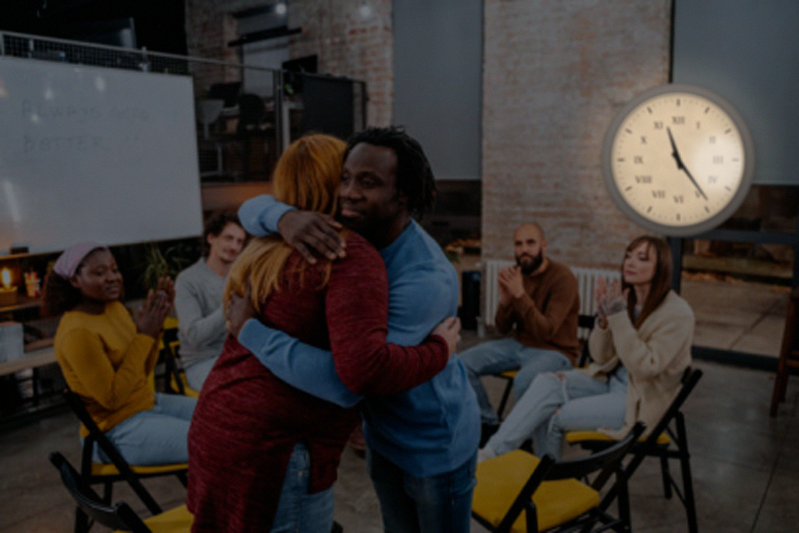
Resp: {"hour": 11, "minute": 24}
